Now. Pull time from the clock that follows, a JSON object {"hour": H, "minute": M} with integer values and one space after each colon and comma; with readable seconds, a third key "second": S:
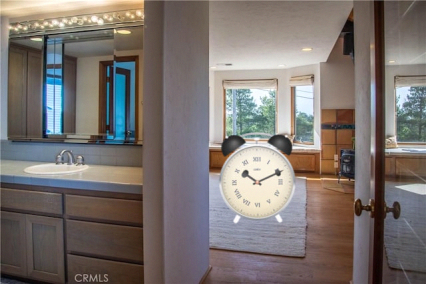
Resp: {"hour": 10, "minute": 11}
